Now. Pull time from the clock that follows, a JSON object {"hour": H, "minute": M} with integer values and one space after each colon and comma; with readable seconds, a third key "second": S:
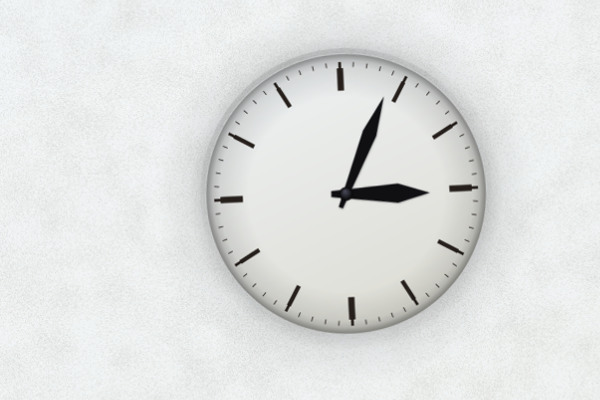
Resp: {"hour": 3, "minute": 4}
